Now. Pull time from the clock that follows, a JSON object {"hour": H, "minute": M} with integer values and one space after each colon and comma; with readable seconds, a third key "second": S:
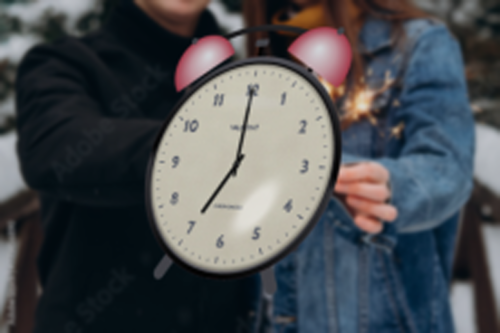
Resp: {"hour": 7, "minute": 0}
